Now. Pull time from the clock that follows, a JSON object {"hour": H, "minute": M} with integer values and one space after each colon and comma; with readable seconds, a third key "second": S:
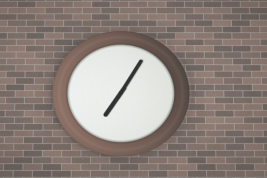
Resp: {"hour": 7, "minute": 5}
